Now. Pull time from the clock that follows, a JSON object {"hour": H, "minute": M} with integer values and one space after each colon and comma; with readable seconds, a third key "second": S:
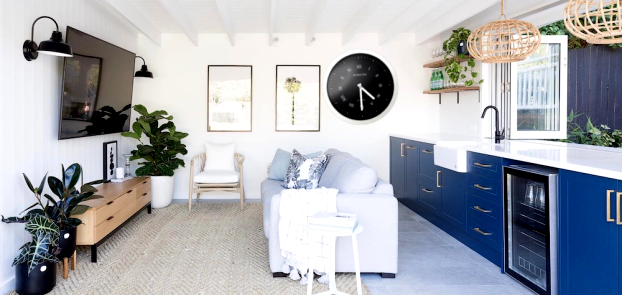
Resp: {"hour": 4, "minute": 30}
